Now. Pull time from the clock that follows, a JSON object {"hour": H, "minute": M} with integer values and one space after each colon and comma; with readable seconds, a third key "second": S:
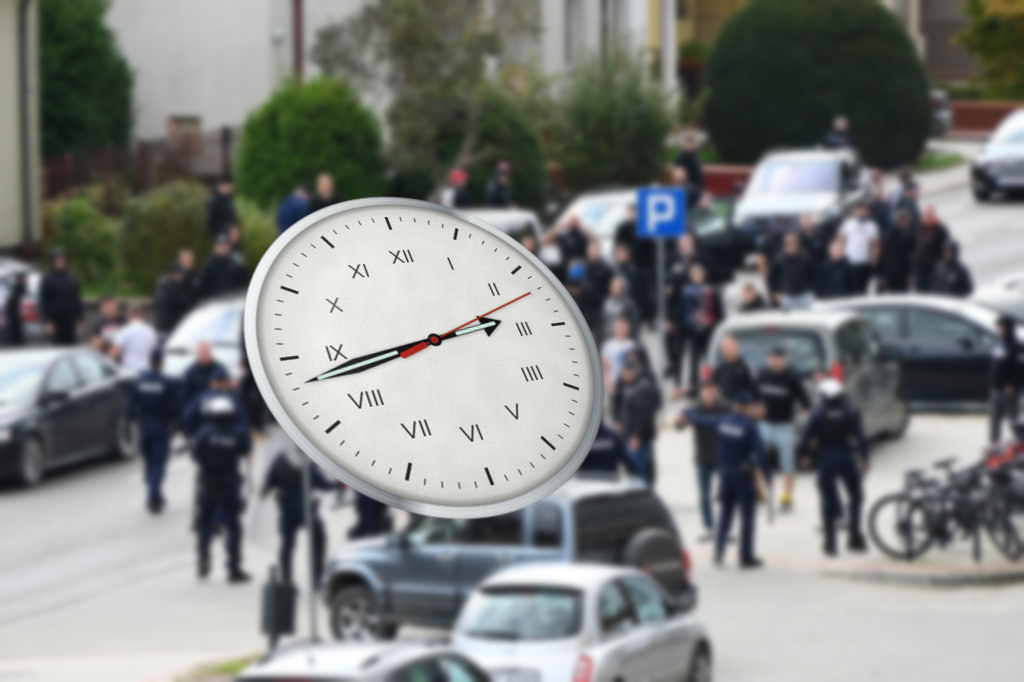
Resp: {"hour": 2, "minute": 43, "second": 12}
